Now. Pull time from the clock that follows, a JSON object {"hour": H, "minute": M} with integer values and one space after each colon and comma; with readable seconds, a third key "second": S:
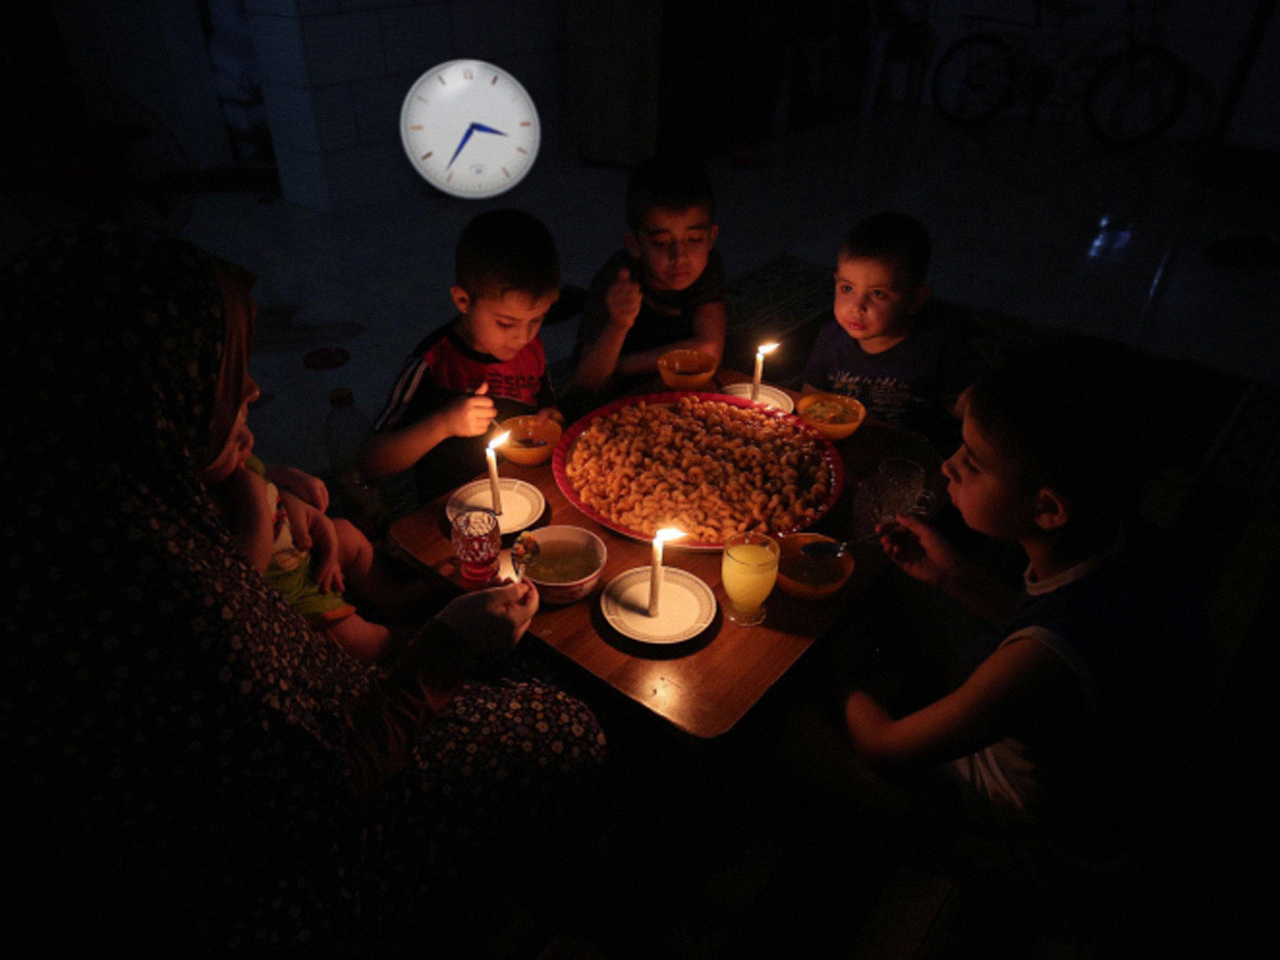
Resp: {"hour": 3, "minute": 36}
